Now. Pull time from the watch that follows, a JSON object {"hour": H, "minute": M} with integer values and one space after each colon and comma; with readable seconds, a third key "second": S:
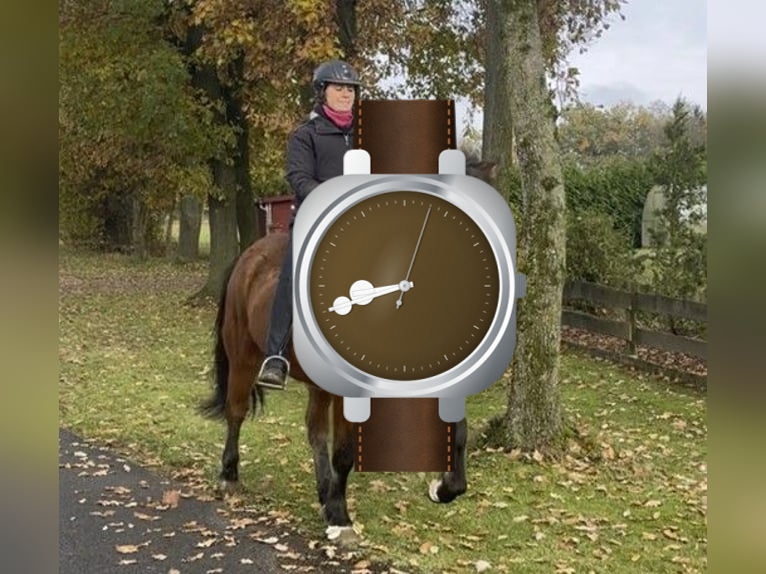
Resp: {"hour": 8, "minute": 42, "second": 3}
